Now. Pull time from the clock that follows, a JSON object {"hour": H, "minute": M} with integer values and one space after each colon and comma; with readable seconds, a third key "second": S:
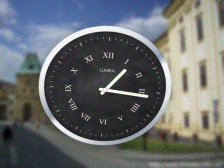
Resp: {"hour": 1, "minute": 16}
